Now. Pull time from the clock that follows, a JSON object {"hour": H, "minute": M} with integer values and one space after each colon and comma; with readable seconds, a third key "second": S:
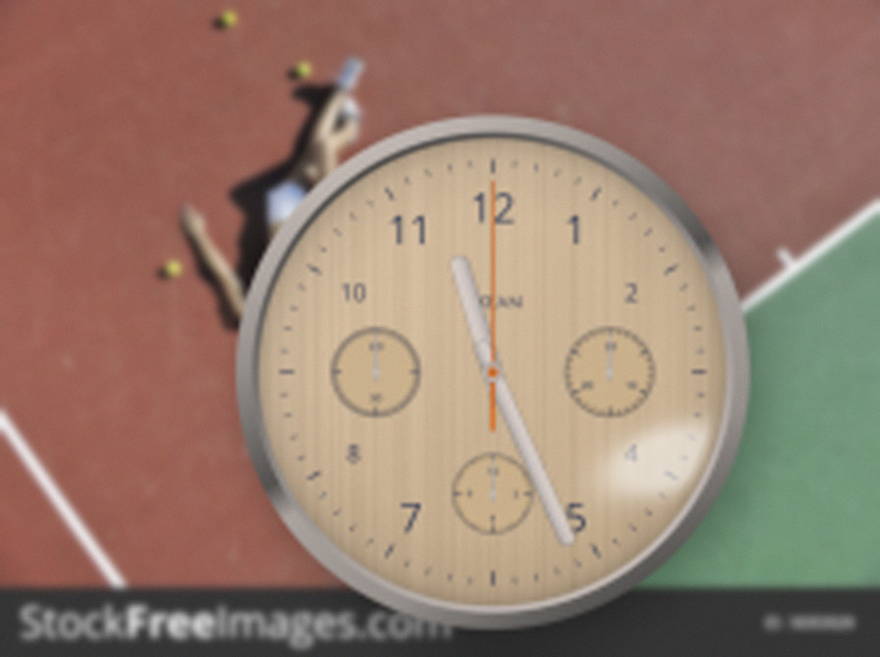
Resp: {"hour": 11, "minute": 26}
